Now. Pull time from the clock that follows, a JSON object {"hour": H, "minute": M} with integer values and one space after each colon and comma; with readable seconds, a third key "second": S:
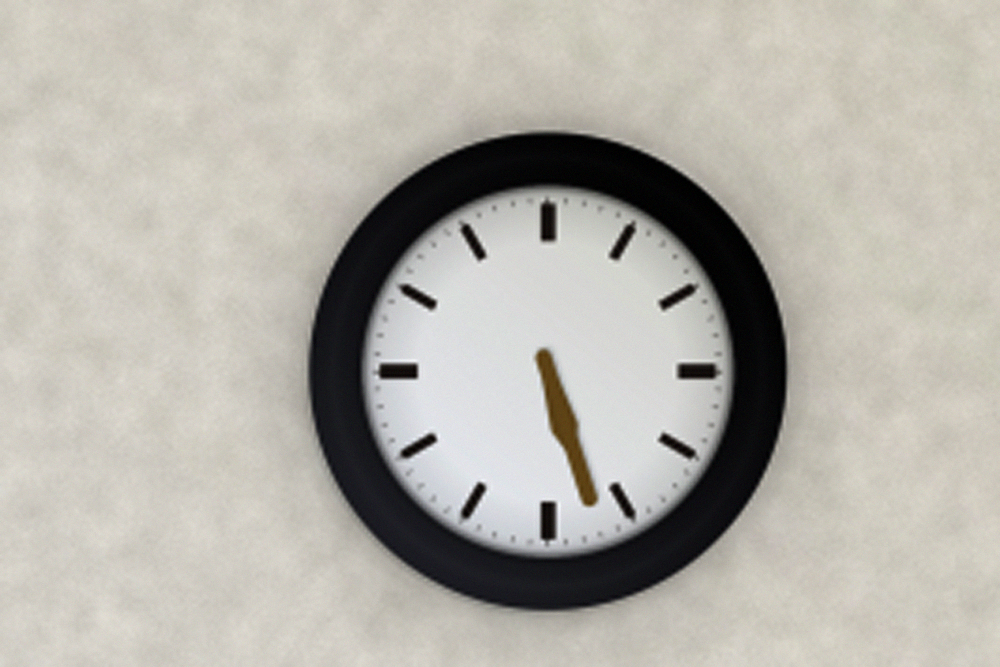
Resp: {"hour": 5, "minute": 27}
